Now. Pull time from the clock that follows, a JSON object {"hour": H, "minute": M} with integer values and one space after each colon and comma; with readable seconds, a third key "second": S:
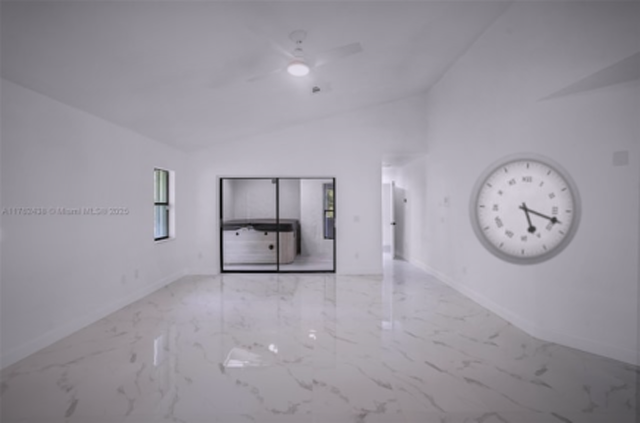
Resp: {"hour": 5, "minute": 18}
